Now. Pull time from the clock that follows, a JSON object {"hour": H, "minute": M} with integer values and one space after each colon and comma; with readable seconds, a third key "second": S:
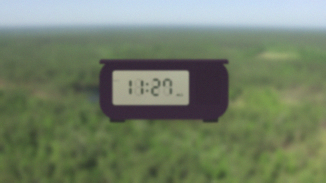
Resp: {"hour": 11, "minute": 27}
